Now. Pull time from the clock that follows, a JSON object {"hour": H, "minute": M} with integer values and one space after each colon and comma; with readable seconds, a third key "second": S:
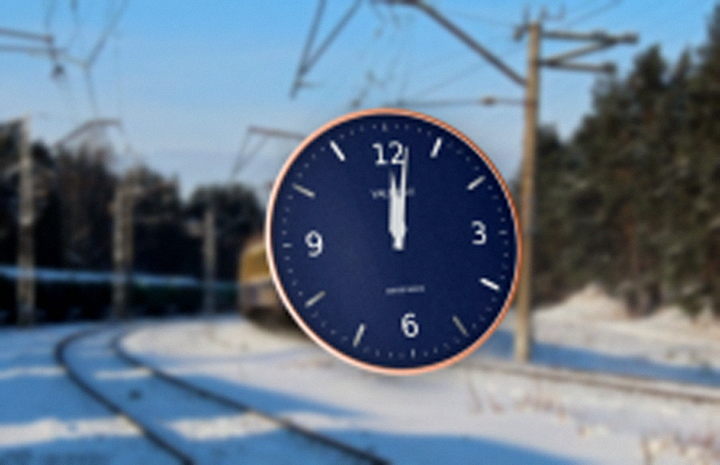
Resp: {"hour": 12, "minute": 2}
